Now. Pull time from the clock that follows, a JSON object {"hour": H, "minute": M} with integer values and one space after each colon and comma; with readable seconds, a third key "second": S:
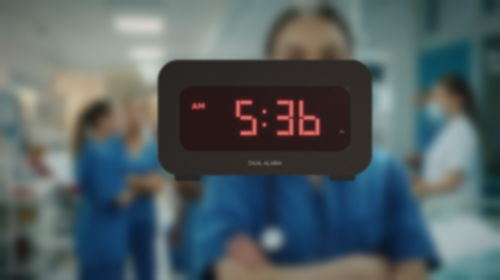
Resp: {"hour": 5, "minute": 36}
